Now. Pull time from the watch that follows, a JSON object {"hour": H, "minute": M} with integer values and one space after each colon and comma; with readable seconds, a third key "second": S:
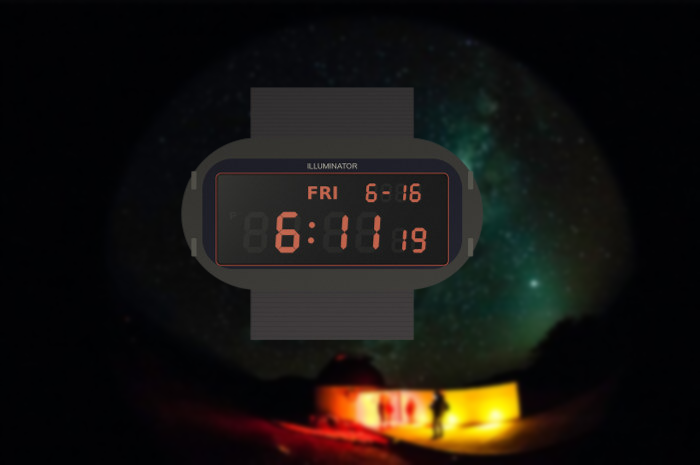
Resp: {"hour": 6, "minute": 11, "second": 19}
